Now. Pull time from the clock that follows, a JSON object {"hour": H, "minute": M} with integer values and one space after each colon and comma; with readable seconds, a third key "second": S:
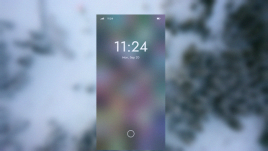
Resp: {"hour": 11, "minute": 24}
